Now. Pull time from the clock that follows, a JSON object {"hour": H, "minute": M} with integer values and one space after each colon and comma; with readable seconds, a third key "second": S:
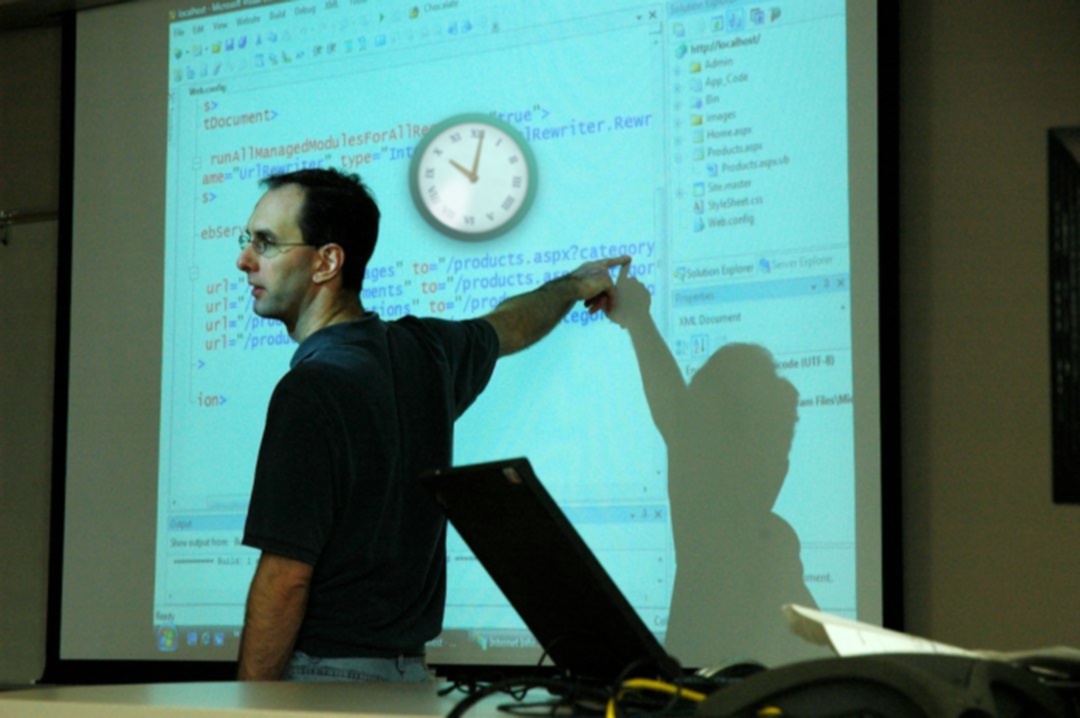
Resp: {"hour": 10, "minute": 1}
